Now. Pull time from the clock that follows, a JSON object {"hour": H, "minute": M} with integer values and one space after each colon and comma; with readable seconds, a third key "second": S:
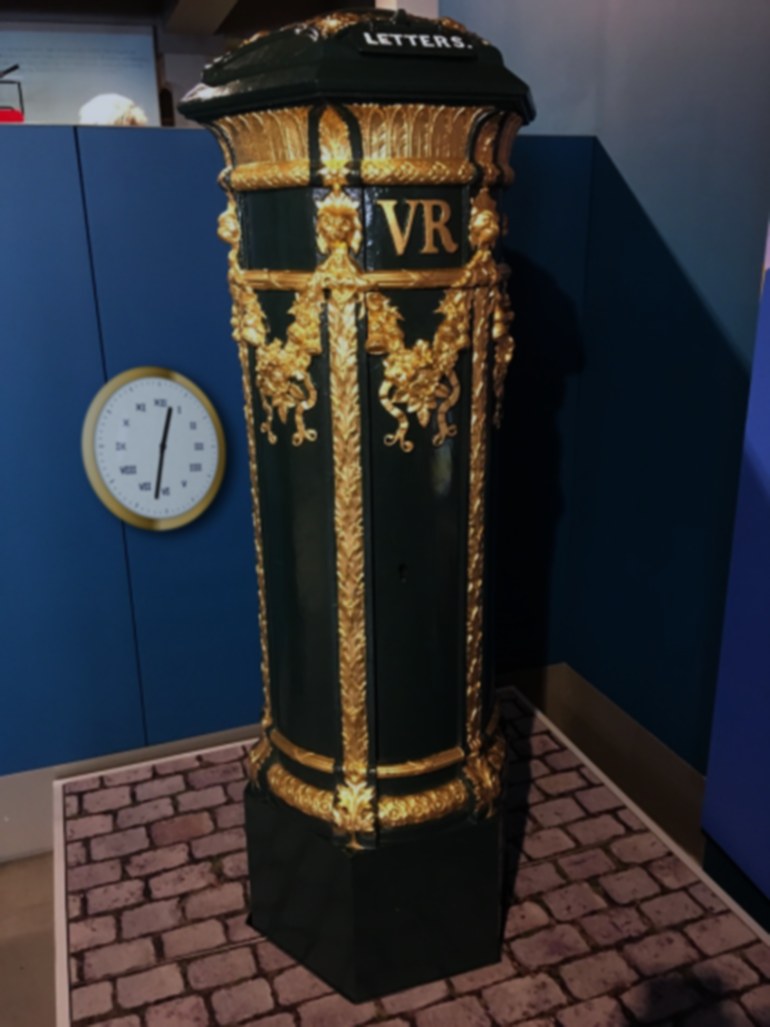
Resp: {"hour": 12, "minute": 32}
